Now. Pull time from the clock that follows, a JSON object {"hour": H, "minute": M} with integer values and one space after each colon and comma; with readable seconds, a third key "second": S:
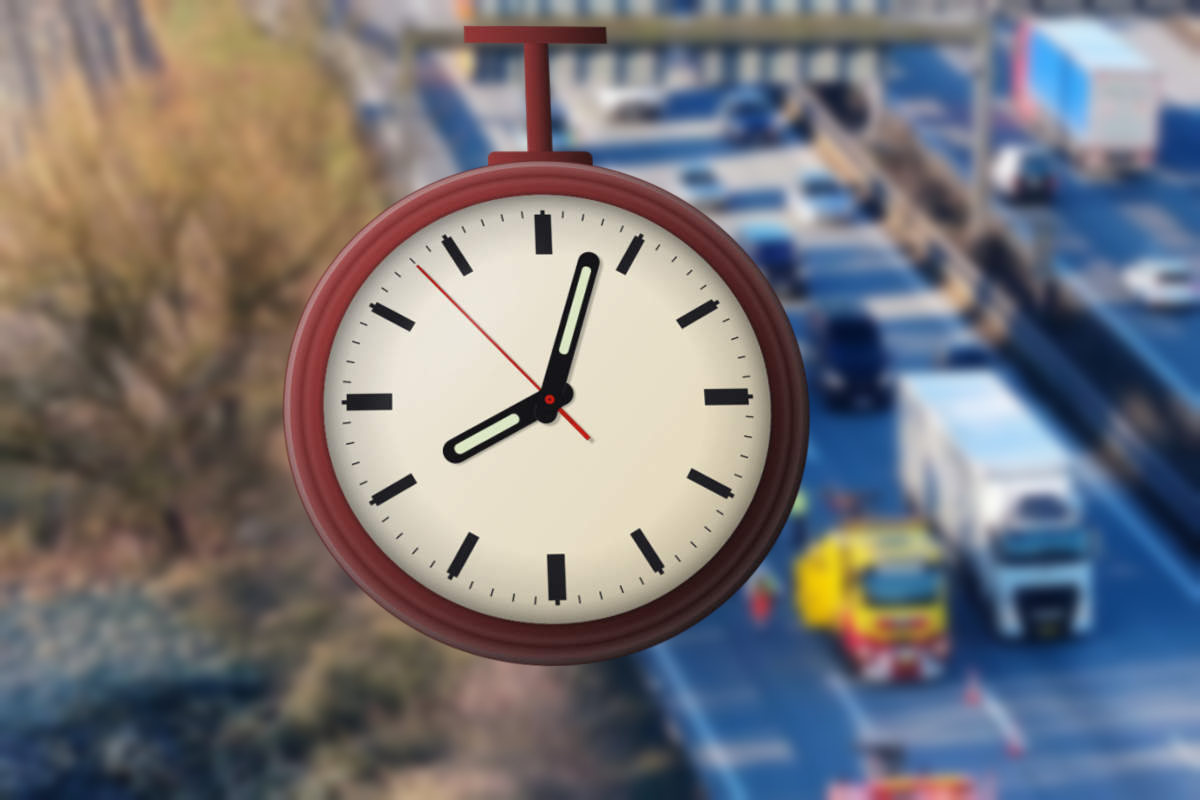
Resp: {"hour": 8, "minute": 2, "second": 53}
